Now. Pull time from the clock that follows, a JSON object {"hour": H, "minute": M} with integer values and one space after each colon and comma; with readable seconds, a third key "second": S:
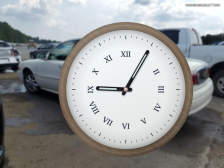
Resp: {"hour": 9, "minute": 5}
